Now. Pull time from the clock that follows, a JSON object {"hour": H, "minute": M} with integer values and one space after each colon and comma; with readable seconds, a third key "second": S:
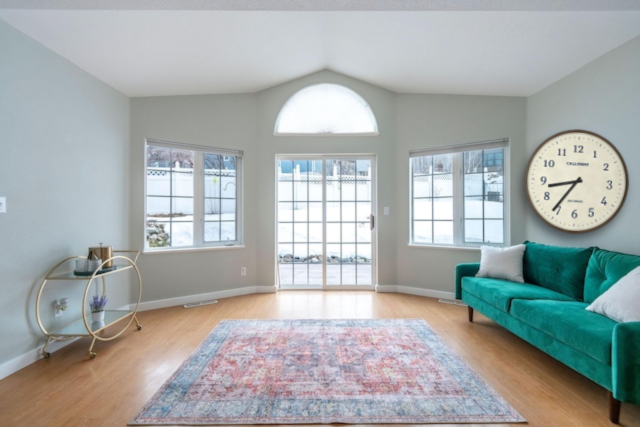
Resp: {"hour": 8, "minute": 36}
